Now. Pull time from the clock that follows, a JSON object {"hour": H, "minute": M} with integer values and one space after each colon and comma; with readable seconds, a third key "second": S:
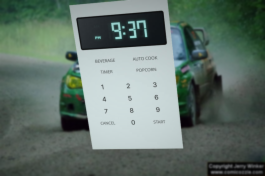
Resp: {"hour": 9, "minute": 37}
